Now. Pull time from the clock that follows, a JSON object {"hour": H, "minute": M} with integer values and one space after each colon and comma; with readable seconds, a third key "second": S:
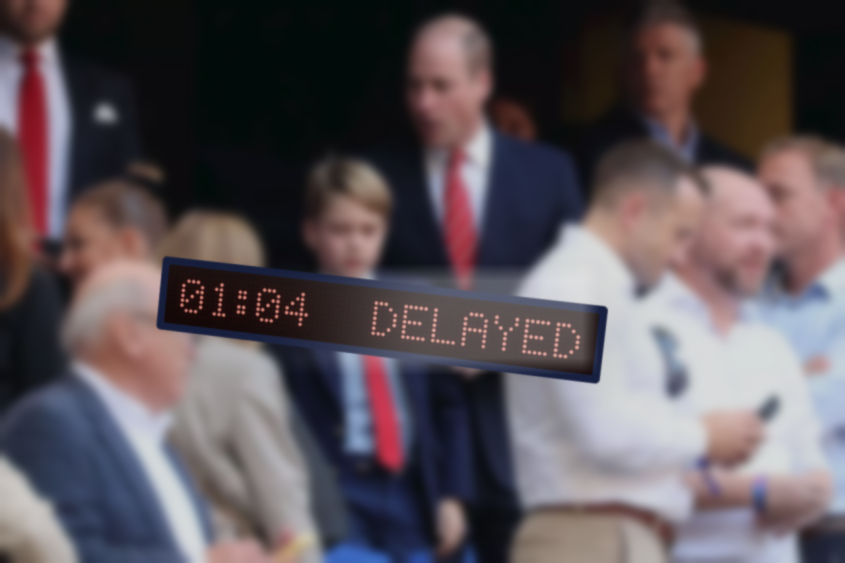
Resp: {"hour": 1, "minute": 4}
